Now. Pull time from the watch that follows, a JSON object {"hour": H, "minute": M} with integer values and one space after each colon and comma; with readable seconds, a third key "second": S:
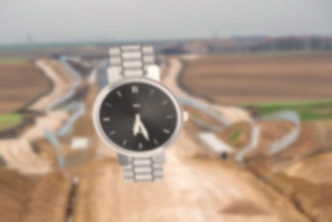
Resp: {"hour": 6, "minute": 27}
